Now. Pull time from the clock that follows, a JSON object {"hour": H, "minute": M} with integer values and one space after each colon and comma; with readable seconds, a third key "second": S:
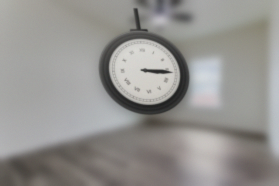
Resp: {"hour": 3, "minute": 16}
